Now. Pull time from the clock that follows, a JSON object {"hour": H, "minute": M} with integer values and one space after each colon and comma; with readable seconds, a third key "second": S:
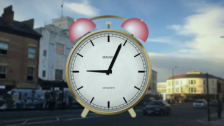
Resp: {"hour": 9, "minute": 4}
